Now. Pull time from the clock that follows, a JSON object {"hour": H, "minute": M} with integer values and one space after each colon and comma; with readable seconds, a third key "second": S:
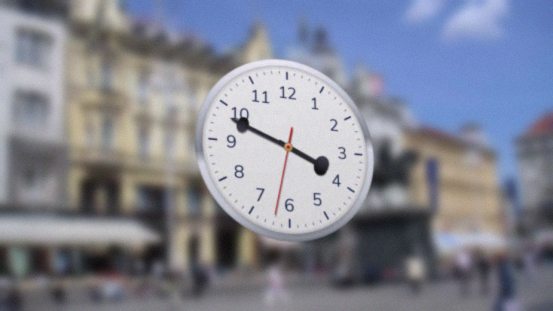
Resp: {"hour": 3, "minute": 48, "second": 32}
